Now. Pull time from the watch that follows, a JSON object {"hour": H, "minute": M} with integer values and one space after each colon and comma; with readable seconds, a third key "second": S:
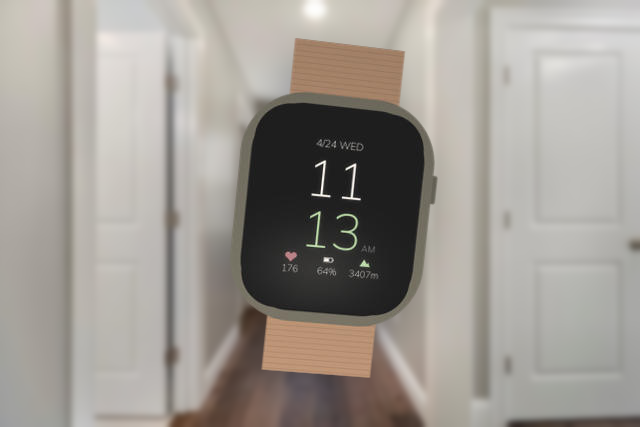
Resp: {"hour": 11, "minute": 13}
